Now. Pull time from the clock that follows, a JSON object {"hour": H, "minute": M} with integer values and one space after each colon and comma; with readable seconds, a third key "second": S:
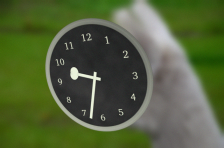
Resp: {"hour": 9, "minute": 33}
